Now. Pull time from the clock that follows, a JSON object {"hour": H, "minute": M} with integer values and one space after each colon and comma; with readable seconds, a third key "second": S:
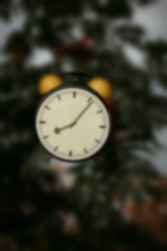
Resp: {"hour": 8, "minute": 6}
